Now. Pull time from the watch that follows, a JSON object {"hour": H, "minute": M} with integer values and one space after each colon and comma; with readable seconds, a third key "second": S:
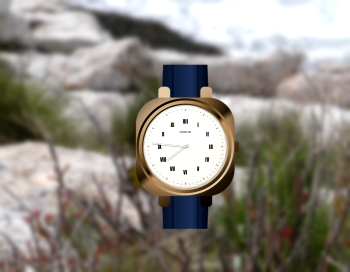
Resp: {"hour": 7, "minute": 46}
